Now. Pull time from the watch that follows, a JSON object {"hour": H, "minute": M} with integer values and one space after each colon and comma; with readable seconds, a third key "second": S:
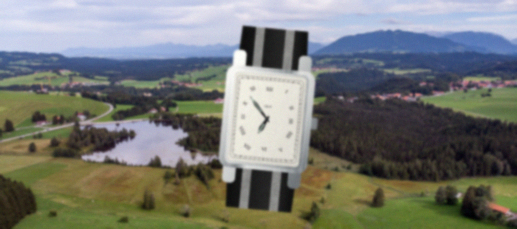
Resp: {"hour": 6, "minute": 53}
